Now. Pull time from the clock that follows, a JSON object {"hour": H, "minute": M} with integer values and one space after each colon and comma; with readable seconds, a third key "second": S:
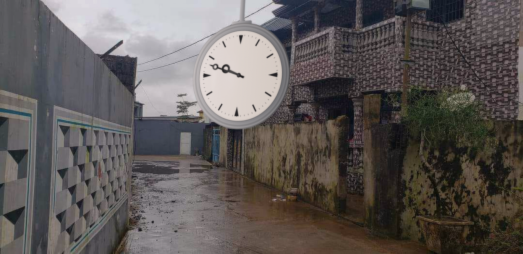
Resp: {"hour": 9, "minute": 48}
